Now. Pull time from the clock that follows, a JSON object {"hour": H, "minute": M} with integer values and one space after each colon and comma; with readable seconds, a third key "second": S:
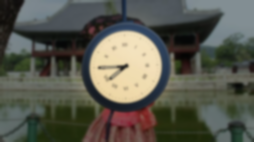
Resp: {"hour": 7, "minute": 45}
